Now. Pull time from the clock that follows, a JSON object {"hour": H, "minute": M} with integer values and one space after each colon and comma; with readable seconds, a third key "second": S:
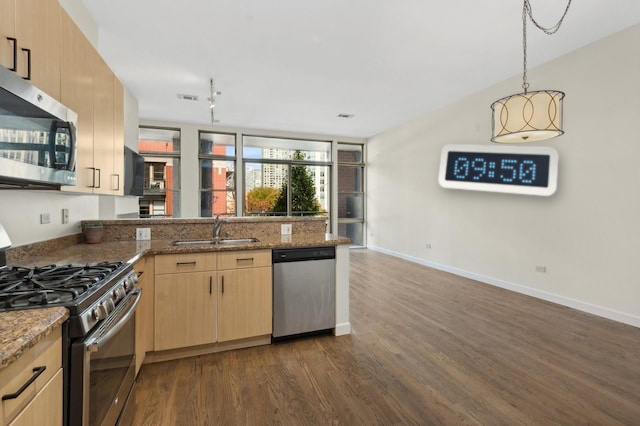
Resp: {"hour": 9, "minute": 50}
